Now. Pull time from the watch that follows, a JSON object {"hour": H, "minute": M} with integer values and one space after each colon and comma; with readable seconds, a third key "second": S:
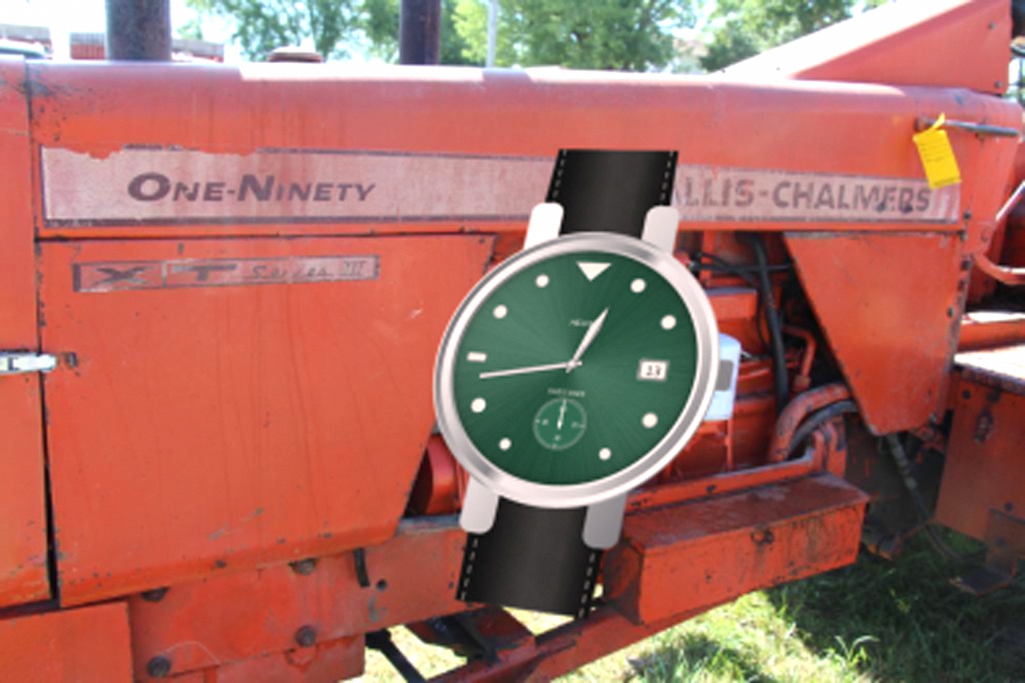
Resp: {"hour": 12, "minute": 43}
